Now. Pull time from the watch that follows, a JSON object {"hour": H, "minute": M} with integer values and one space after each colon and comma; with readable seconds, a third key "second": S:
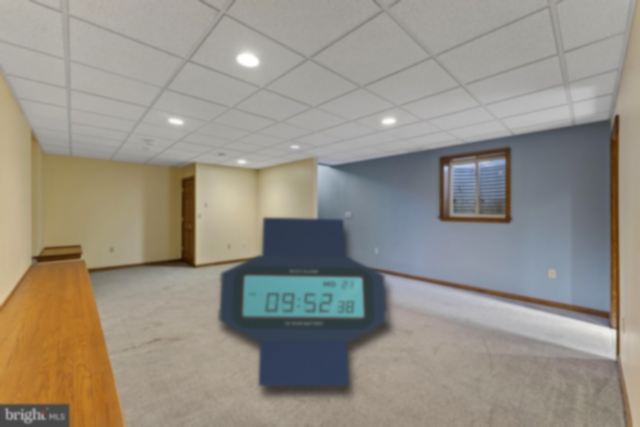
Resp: {"hour": 9, "minute": 52}
